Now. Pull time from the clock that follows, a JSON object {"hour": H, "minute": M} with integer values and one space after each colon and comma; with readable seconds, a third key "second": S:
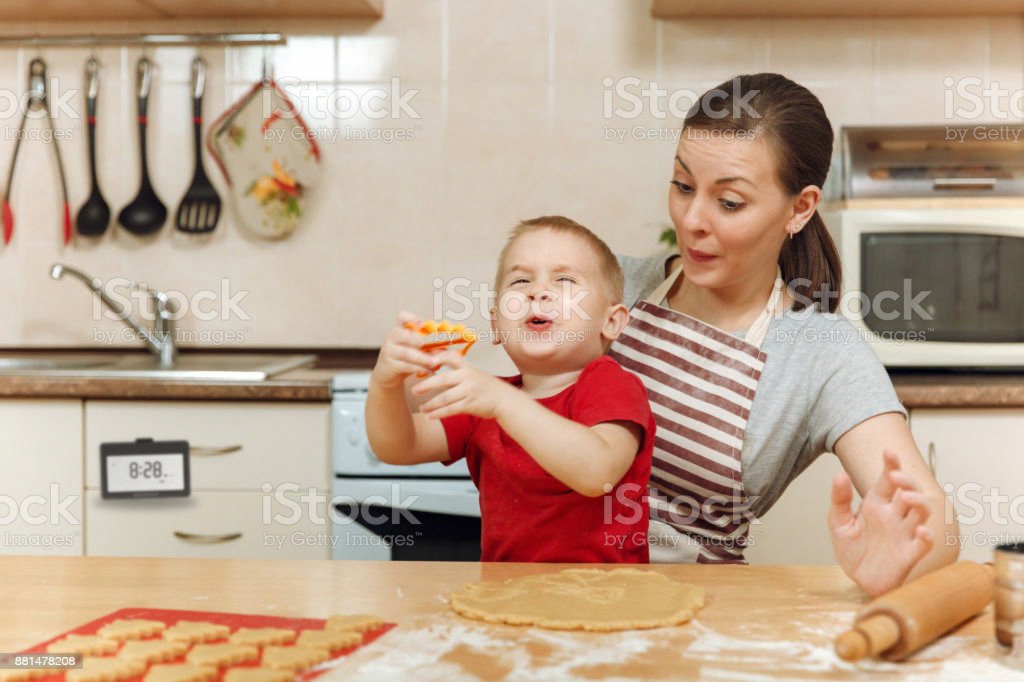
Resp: {"hour": 8, "minute": 28}
